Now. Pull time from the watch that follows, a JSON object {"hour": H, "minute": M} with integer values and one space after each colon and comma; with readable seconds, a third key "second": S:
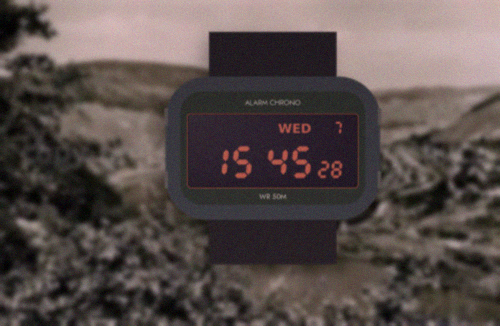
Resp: {"hour": 15, "minute": 45, "second": 28}
